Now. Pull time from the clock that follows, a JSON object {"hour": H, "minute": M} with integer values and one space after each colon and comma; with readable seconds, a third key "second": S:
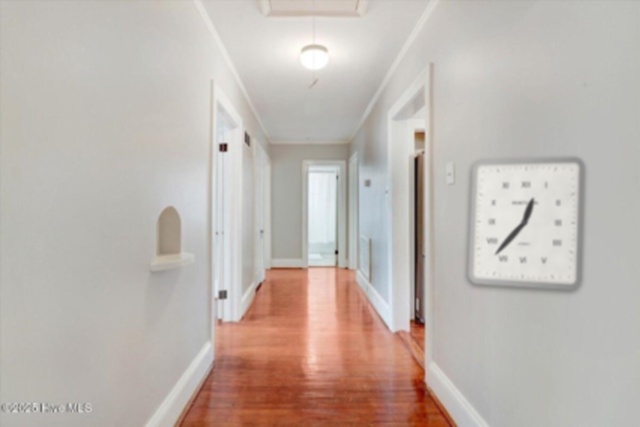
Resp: {"hour": 12, "minute": 37}
